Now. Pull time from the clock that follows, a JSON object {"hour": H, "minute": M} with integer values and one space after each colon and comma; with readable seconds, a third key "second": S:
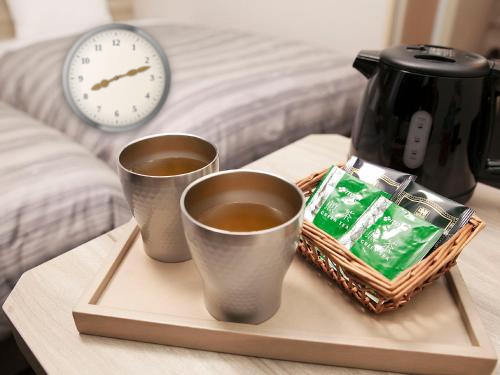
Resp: {"hour": 8, "minute": 12}
